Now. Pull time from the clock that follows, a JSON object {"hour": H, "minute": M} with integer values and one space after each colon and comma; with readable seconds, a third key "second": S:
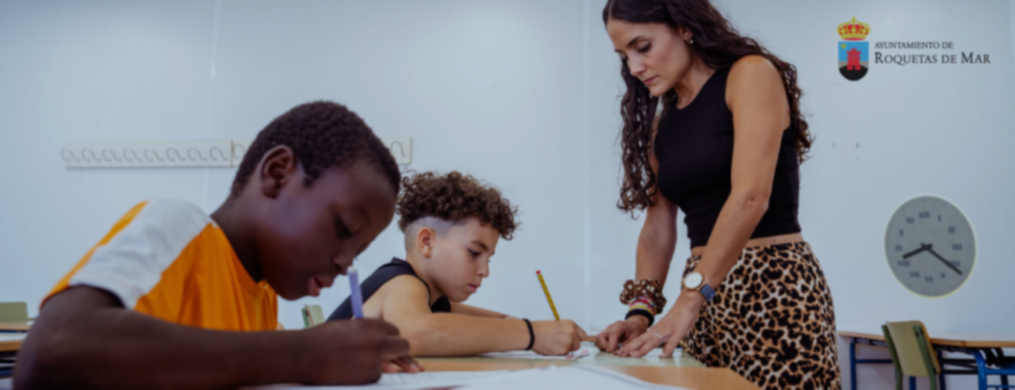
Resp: {"hour": 8, "minute": 21}
